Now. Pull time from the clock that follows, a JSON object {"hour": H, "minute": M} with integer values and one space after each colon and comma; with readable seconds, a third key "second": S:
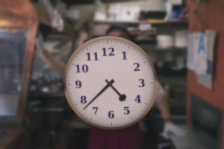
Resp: {"hour": 4, "minute": 38}
